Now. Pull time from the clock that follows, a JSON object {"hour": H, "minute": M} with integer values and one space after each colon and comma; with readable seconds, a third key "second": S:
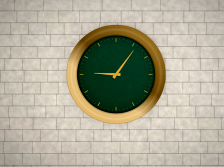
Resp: {"hour": 9, "minute": 6}
